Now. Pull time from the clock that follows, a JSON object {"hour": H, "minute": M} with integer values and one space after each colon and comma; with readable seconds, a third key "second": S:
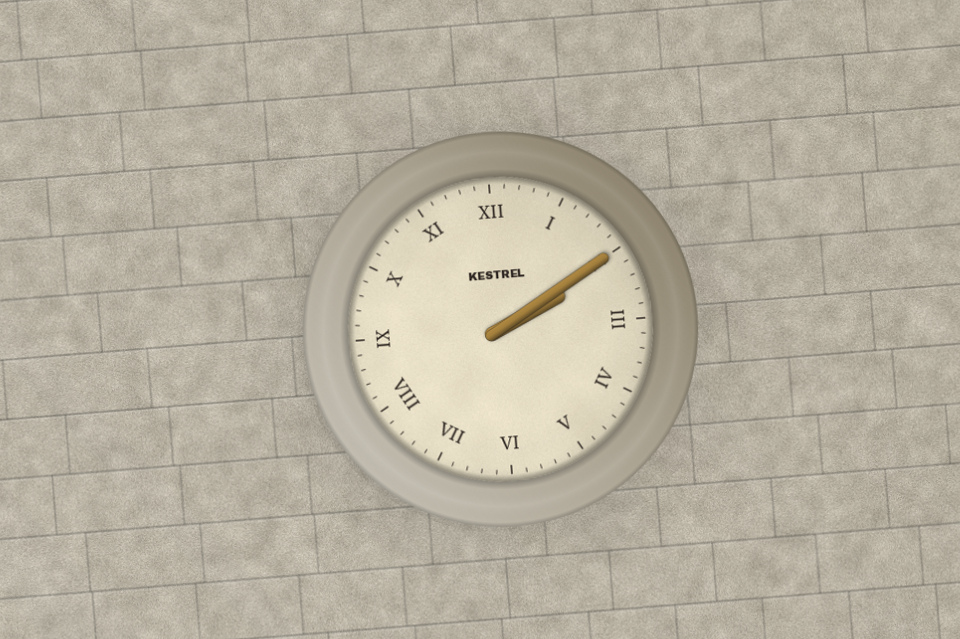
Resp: {"hour": 2, "minute": 10}
